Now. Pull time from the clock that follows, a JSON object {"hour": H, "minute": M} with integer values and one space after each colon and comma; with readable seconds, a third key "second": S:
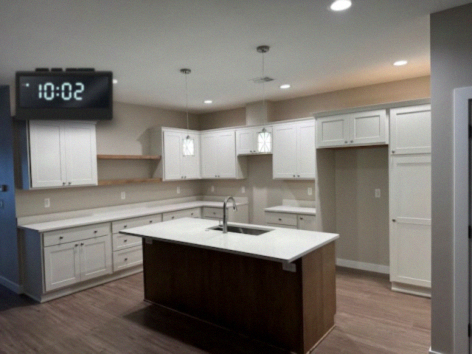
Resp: {"hour": 10, "minute": 2}
